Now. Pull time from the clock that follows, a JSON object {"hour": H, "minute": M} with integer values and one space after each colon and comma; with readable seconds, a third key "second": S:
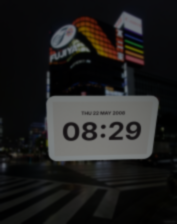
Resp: {"hour": 8, "minute": 29}
